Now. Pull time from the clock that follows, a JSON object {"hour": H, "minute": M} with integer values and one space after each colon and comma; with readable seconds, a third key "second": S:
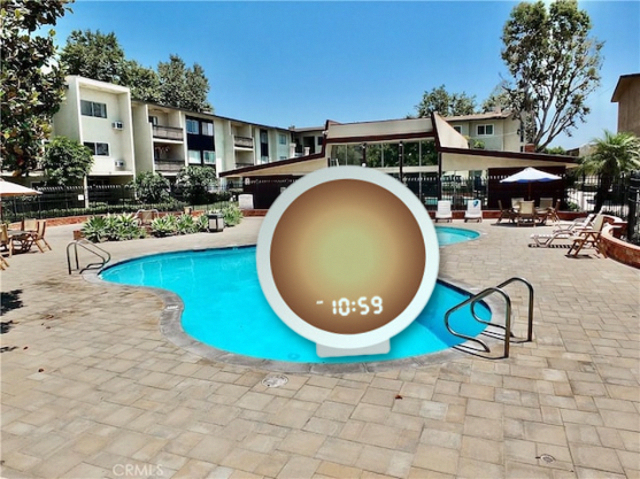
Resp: {"hour": 10, "minute": 59}
